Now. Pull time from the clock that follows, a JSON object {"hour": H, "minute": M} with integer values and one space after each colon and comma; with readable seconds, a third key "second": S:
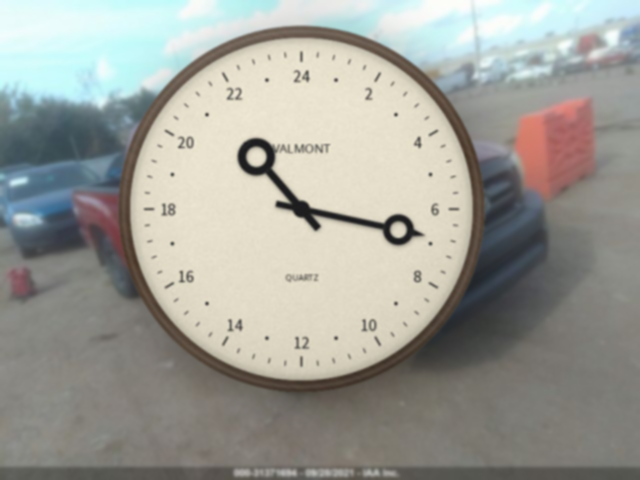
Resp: {"hour": 21, "minute": 17}
